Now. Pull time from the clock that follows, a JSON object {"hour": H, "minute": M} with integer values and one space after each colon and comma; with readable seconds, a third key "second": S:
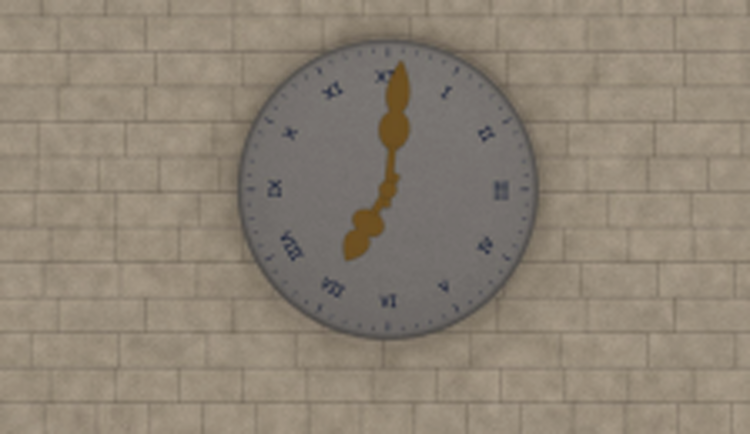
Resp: {"hour": 7, "minute": 1}
